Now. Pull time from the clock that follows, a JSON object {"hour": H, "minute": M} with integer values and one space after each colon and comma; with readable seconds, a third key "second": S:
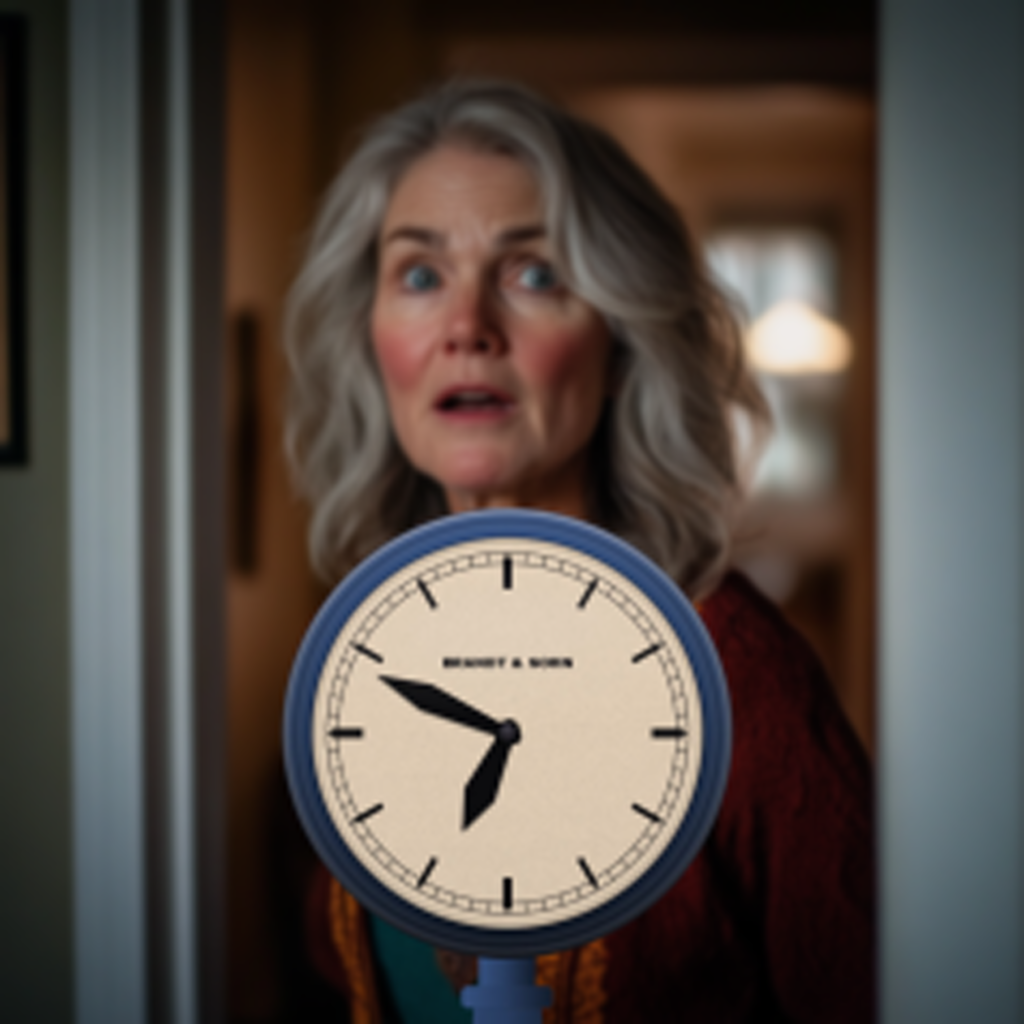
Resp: {"hour": 6, "minute": 49}
